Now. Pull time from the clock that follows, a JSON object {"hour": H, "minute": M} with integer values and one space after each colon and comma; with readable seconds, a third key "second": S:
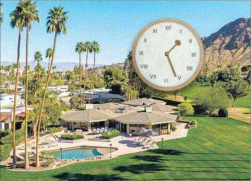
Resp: {"hour": 1, "minute": 26}
